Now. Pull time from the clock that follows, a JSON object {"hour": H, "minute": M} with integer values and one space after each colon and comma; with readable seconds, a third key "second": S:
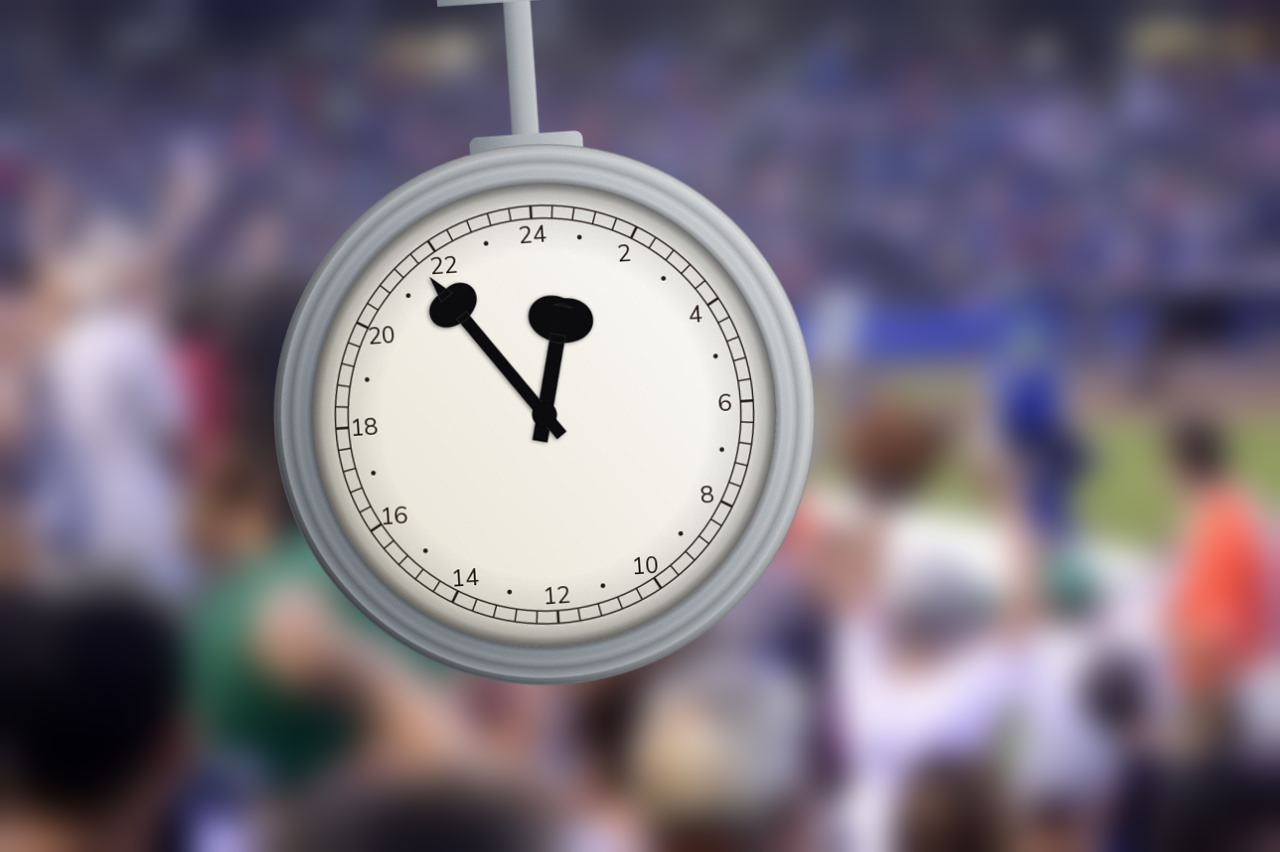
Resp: {"hour": 0, "minute": 54}
